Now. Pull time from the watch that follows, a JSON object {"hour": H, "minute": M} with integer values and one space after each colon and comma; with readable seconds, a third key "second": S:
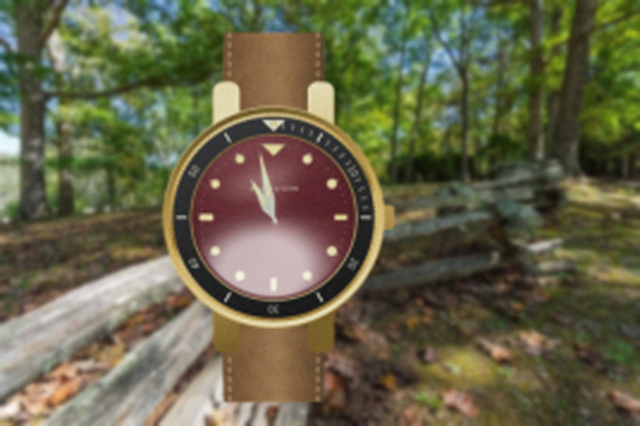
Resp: {"hour": 10, "minute": 58}
